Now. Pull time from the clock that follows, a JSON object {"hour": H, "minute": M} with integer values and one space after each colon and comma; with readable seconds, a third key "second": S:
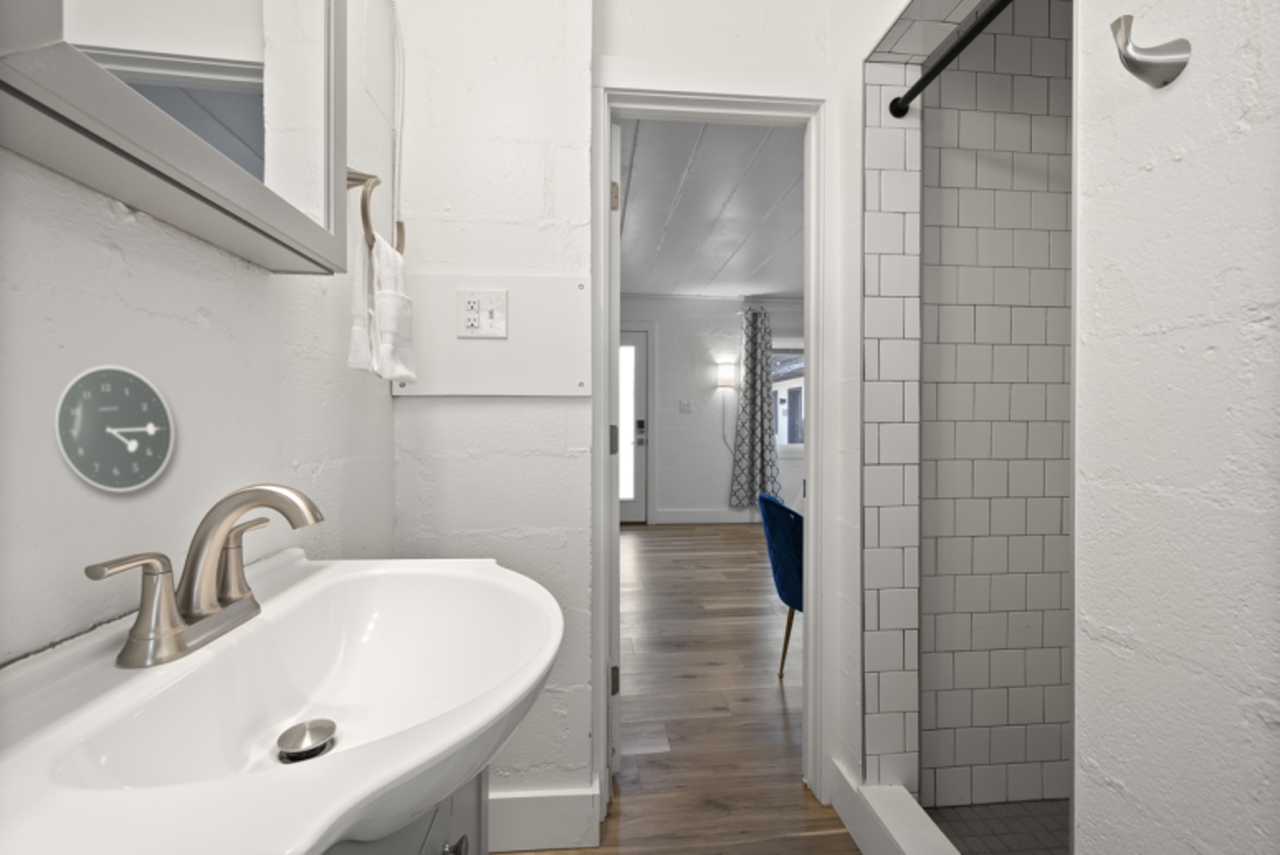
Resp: {"hour": 4, "minute": 15}
